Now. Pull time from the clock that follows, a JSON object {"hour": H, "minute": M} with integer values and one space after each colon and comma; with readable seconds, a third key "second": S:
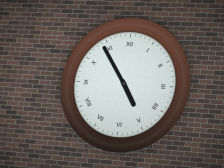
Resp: {"hour": 4, "minute": 54}
